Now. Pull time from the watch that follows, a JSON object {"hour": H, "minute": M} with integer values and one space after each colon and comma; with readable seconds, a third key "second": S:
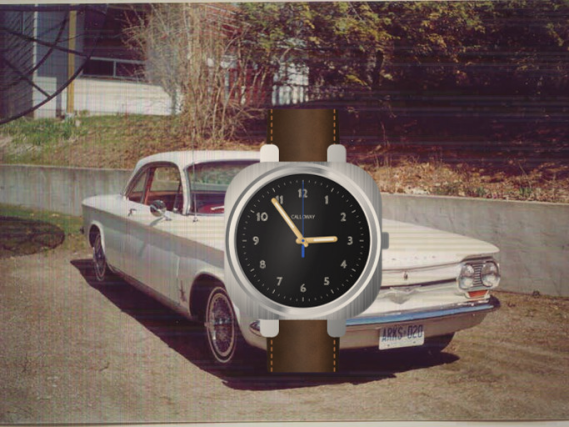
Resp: {"hour": 2, "minute": 54, "second": 0}
